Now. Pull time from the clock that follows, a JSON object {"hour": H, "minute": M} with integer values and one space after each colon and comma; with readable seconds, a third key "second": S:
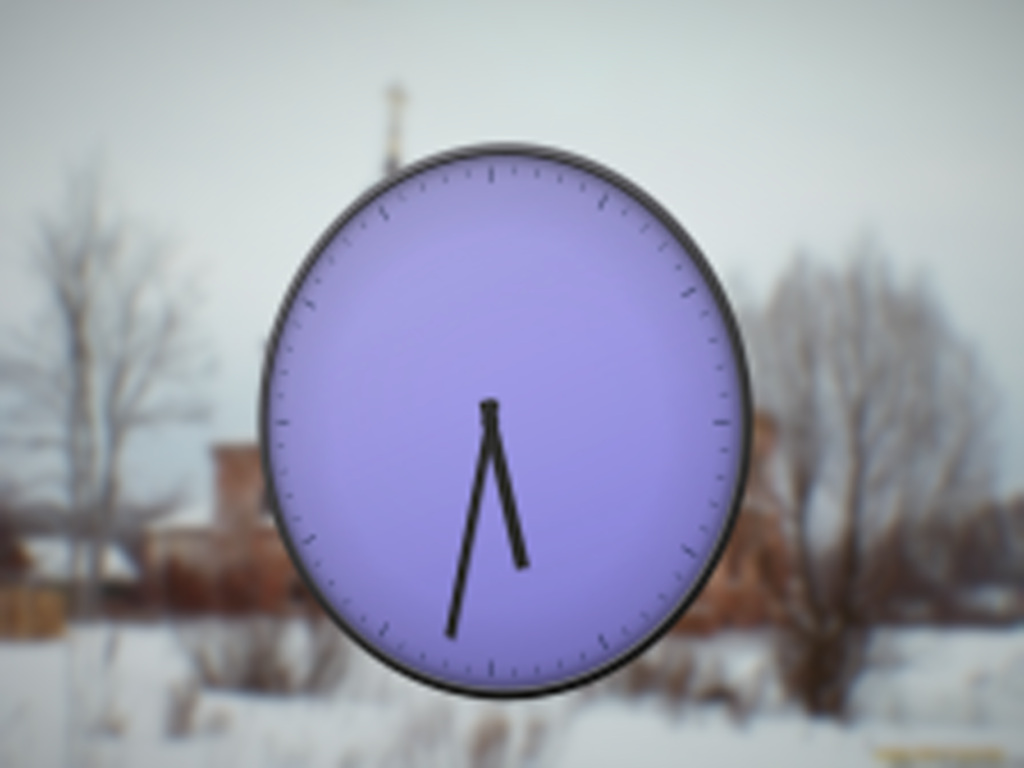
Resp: {"hour": 5, "minute": 32}
